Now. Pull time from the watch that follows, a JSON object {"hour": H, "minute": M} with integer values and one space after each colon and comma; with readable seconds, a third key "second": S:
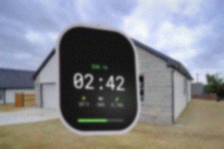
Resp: {"hour": 2, "minute": 42}
